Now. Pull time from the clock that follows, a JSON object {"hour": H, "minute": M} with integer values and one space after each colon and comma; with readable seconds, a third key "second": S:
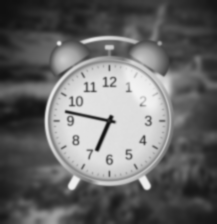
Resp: {"hour": 6, "minute": 47}
